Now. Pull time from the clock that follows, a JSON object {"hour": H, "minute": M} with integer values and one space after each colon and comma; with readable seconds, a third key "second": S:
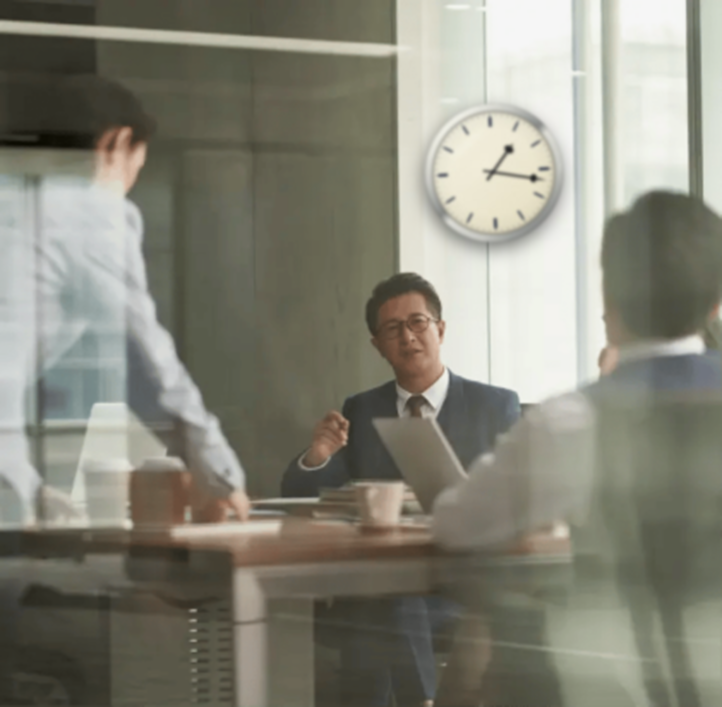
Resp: {"hour": 1, "minute": 17}
